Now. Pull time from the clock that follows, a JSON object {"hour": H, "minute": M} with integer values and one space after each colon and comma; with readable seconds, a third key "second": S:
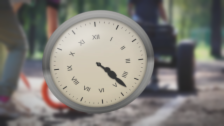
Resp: {"hour": 4, "minute": 23}
